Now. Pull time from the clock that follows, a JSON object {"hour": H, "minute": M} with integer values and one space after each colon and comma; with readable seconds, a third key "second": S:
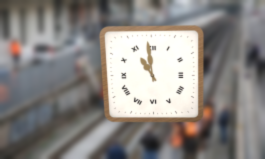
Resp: {"hour": 10, "minute": 59}
